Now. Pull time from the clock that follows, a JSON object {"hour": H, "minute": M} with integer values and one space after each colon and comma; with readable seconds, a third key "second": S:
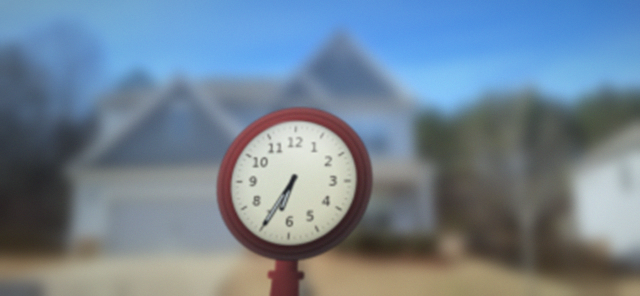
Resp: {"hour": 6, "minute": 35}
